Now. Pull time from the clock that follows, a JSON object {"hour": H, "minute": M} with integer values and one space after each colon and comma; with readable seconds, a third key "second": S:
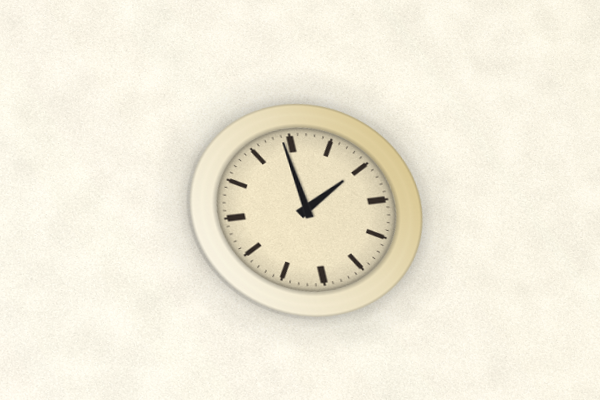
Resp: {"hour": 1, "minute": 59}
